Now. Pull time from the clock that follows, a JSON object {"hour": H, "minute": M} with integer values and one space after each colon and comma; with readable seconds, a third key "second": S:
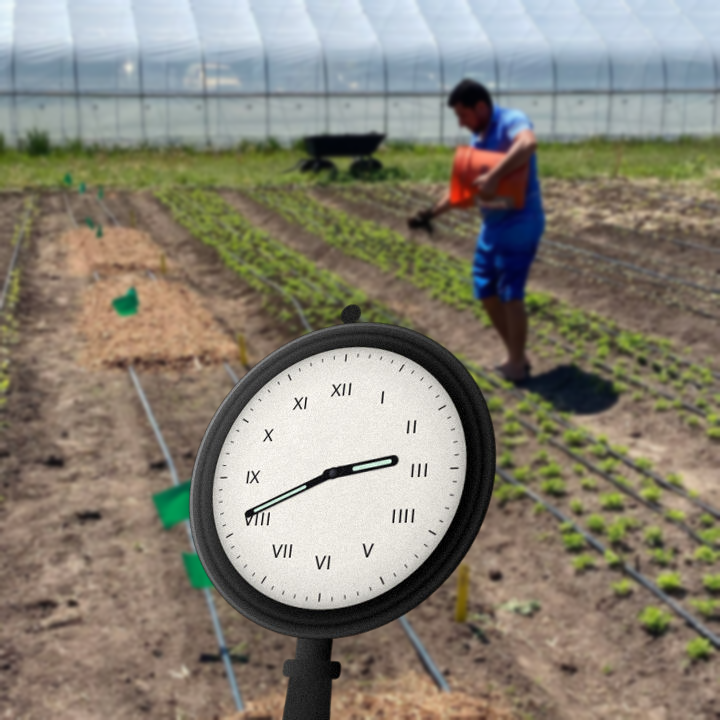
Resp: {"hour": 2, "minute": 41}
